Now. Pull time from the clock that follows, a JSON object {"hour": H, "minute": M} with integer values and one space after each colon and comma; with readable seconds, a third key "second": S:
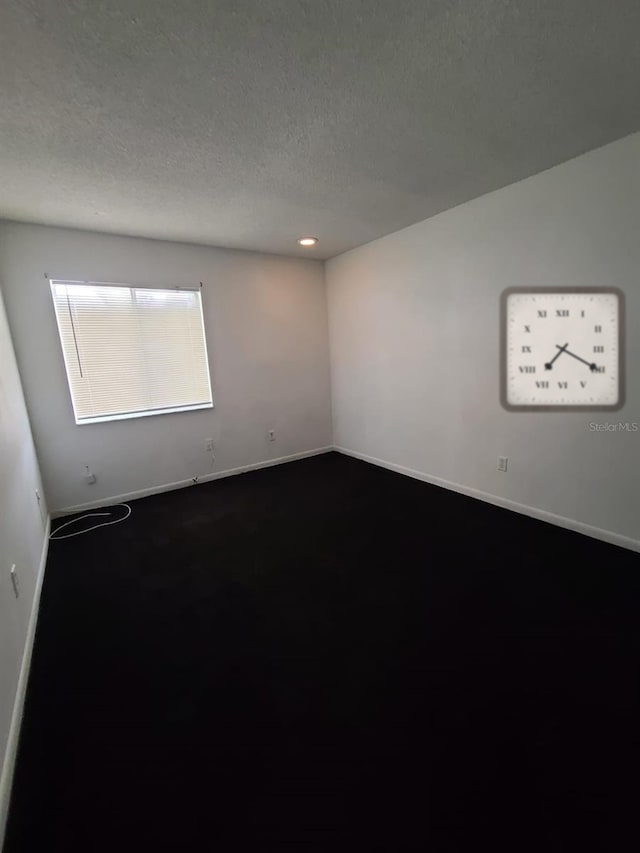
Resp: {"hour": 7, "minute": 20}
